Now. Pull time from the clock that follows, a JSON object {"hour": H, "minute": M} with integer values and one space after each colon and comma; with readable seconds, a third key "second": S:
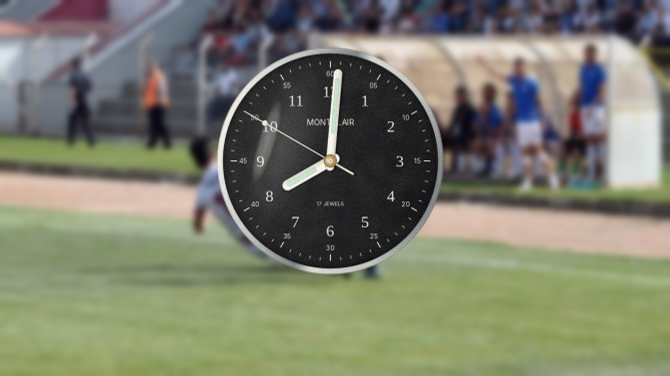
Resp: {"hour": 8, "minute": 0, "second": 50}
